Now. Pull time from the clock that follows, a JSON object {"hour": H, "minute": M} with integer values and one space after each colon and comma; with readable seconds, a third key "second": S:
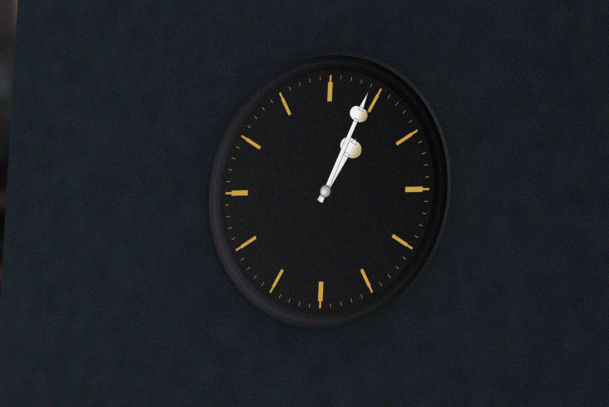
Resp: {"hour": 1, "minute": 4}
